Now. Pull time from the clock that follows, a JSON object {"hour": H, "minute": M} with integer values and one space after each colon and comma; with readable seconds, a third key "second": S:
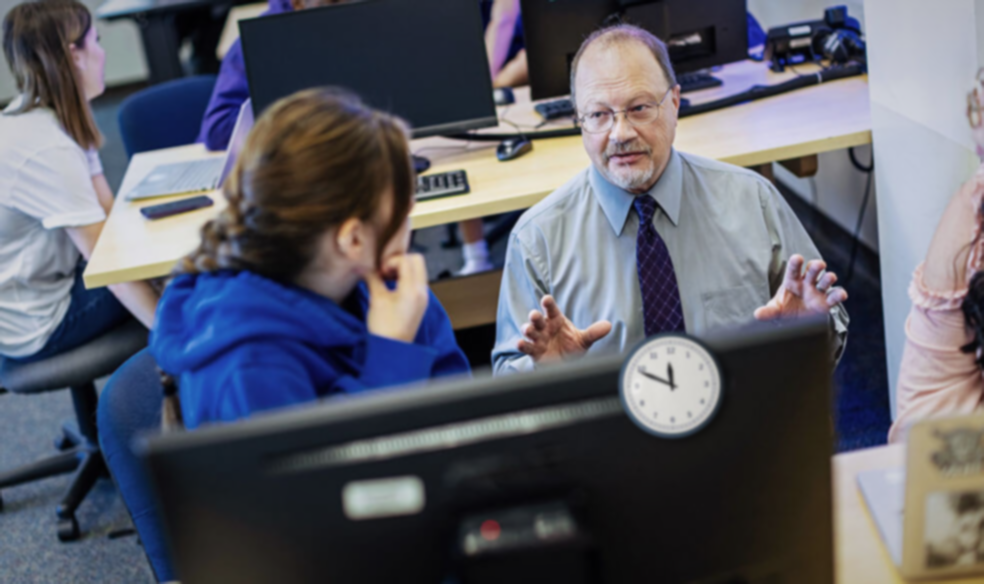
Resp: {"hour": 11, "minute": 49}
